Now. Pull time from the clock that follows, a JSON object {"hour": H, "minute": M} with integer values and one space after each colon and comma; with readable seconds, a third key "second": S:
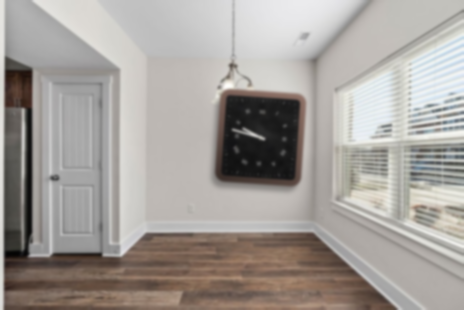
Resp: {"hour": 9, "minute": 47}
